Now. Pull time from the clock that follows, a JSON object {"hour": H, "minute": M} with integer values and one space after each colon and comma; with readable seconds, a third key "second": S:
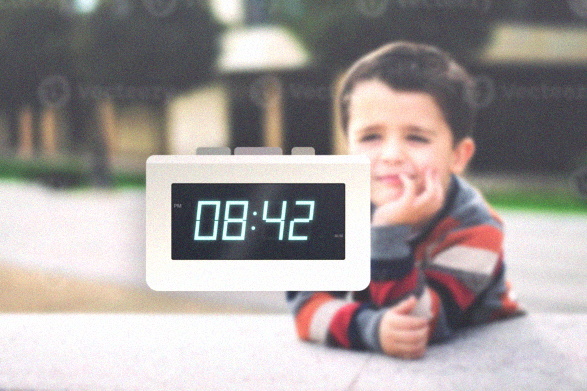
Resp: {"hour": 8, "minute": 42}
